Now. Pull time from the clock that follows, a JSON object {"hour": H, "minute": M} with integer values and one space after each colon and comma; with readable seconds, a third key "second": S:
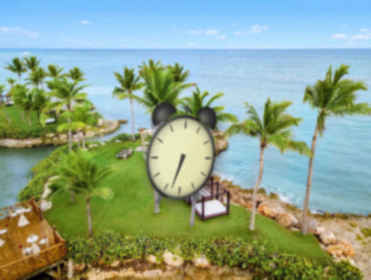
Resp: {"hour": 6, "minute": 33}
